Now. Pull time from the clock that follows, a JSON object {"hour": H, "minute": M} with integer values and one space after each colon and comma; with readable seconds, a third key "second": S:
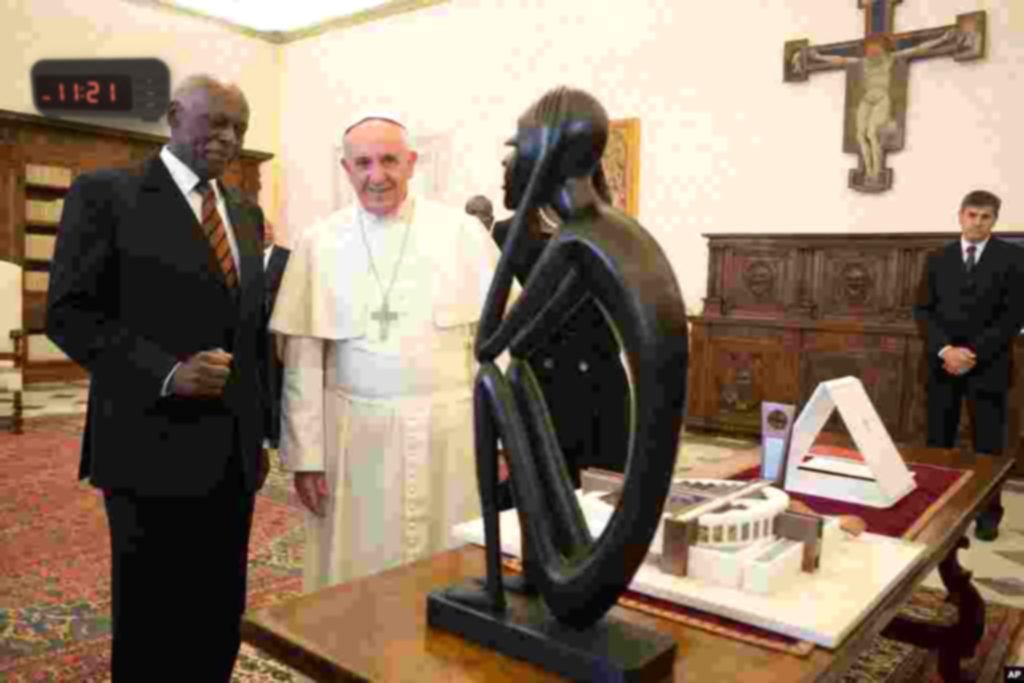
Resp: {"hour": 11, "minute": 21}
